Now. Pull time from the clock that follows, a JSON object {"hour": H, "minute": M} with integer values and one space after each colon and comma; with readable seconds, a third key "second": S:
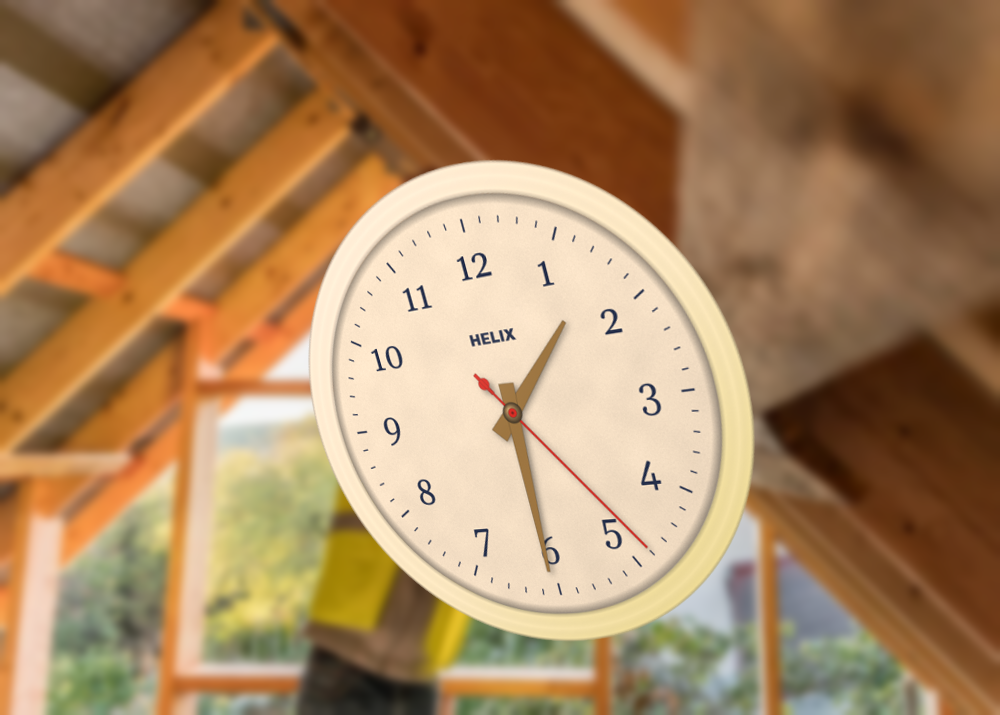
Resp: {"hour": 1, "minute": 30, "second": 24}
